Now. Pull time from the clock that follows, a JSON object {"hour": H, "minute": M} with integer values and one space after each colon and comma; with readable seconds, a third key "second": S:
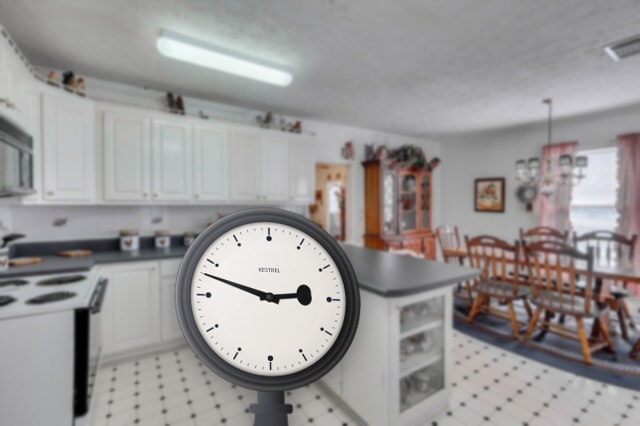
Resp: {"hour": 2, "minute": 48}
